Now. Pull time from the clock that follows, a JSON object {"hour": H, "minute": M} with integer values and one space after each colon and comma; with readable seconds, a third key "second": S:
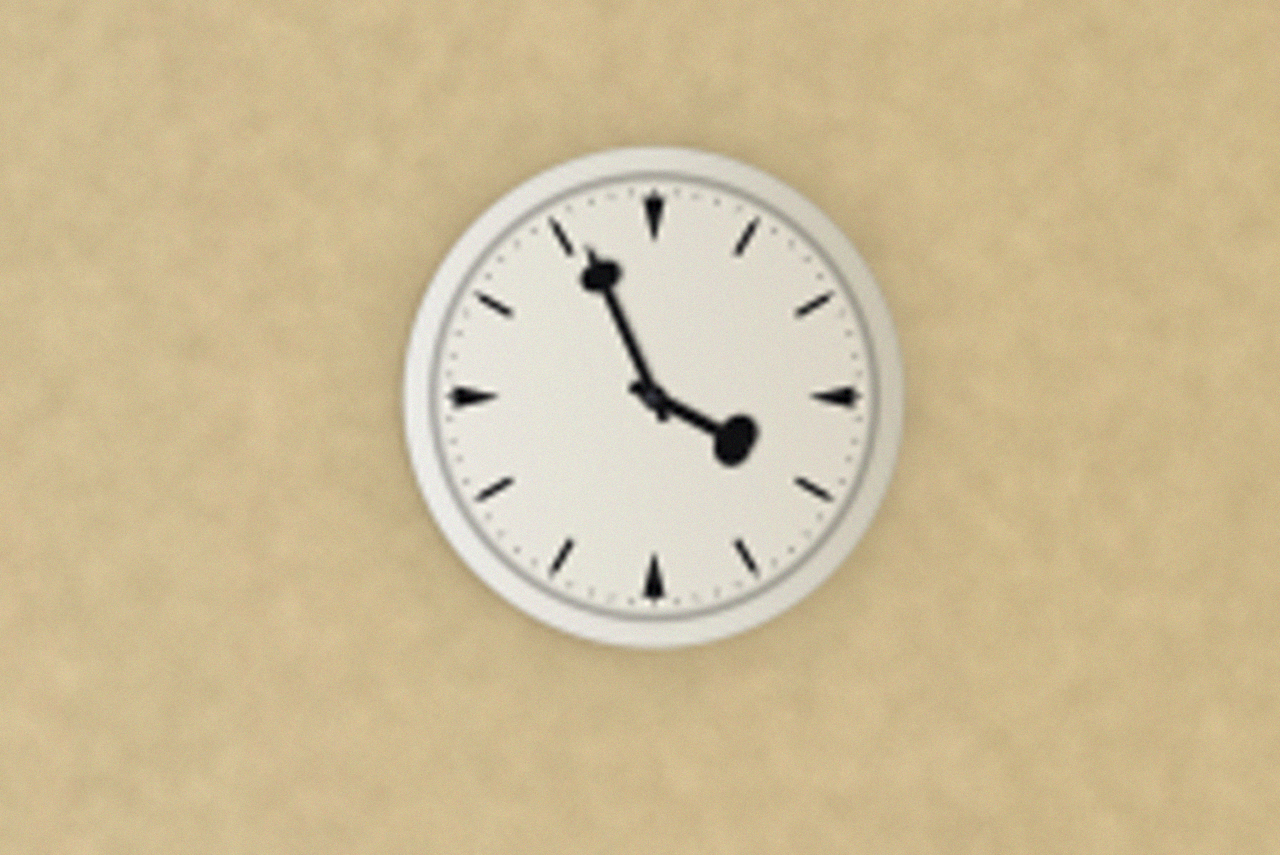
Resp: {"hour": 3, "minute": 56}
